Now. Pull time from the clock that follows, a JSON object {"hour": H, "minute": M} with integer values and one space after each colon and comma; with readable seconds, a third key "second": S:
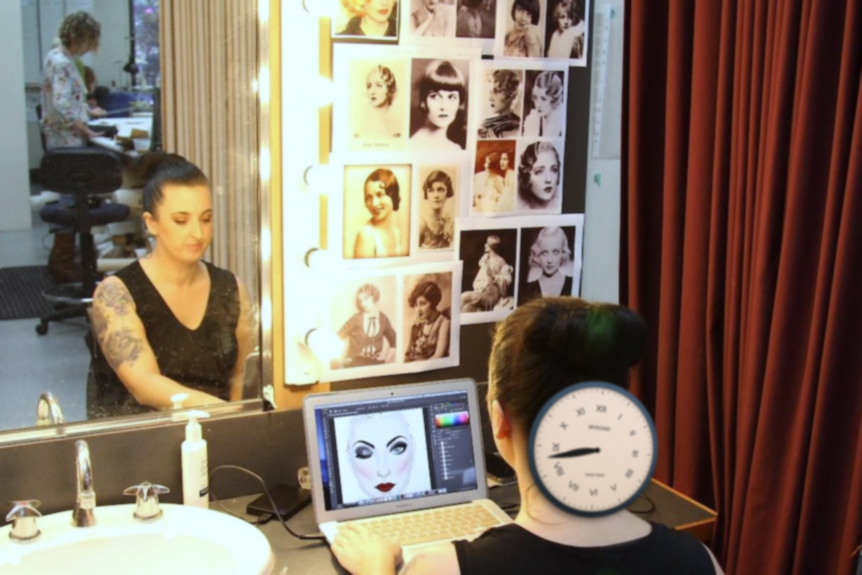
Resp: {"hour": 8, "minute": 43}
